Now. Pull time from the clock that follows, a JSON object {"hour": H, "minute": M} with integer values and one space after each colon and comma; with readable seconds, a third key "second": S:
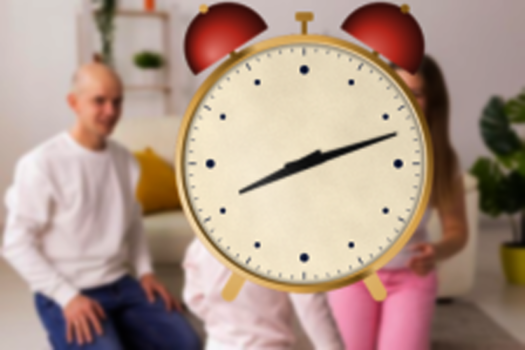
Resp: {"hour": 8, "minute": 12}
